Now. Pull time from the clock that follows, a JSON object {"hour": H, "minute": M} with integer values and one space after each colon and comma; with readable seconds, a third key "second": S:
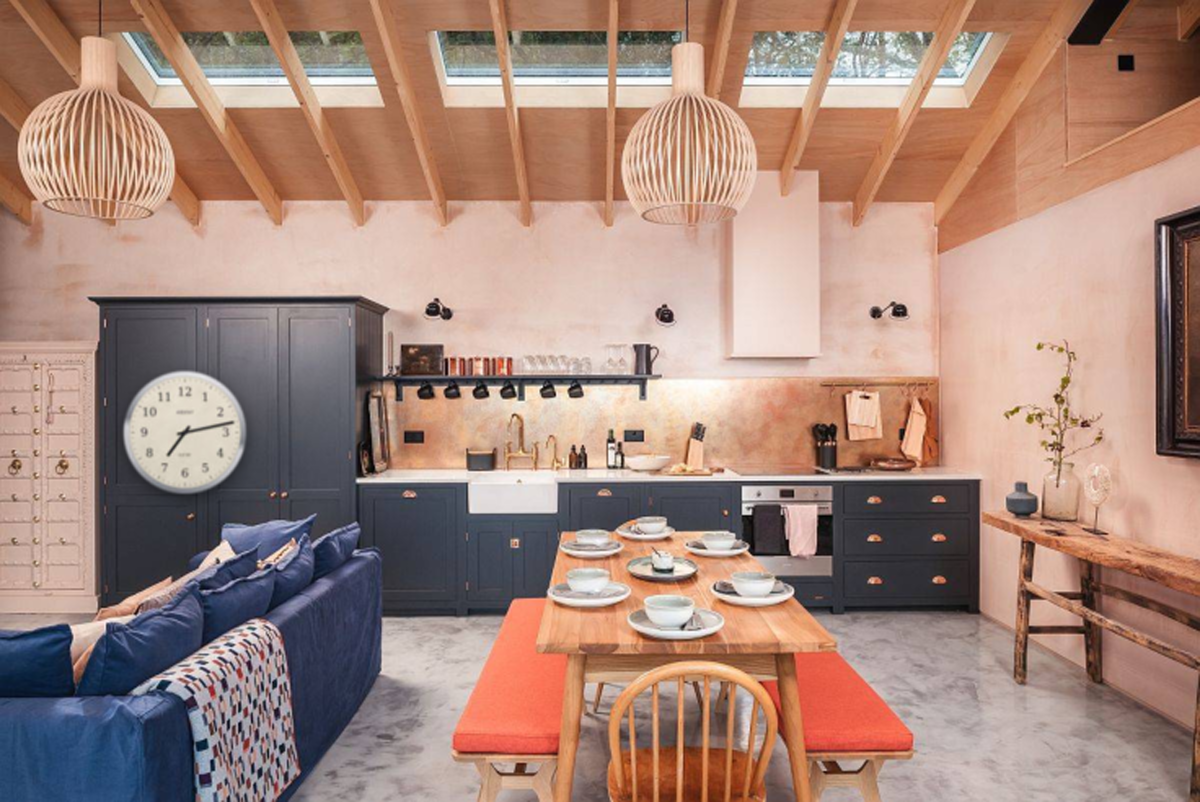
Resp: {"hour": 7, "minute": 13}
